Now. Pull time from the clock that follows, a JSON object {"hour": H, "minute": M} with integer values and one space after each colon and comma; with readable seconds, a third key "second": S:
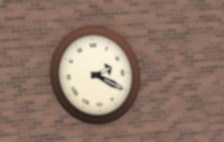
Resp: {"hour": 2, "minute": 20}
